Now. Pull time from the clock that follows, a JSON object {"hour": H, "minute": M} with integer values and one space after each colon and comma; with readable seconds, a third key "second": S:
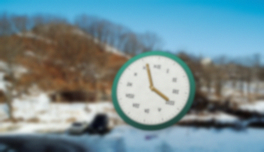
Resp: {"hour": 3, "minute": 56}
